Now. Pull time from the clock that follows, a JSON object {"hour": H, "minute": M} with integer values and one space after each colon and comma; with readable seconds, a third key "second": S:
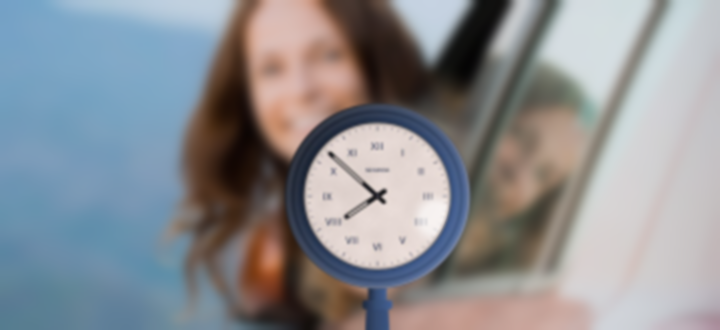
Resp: {"hour": 7, "minute": 52}
